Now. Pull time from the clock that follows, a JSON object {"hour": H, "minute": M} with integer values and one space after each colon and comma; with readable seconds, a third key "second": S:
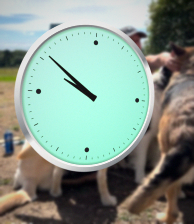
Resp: {"hour": 9, "minute": 51}
